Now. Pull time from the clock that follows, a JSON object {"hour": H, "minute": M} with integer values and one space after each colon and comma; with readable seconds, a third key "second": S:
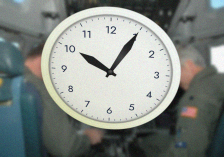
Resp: {"hour": 10, "minute": 5}
